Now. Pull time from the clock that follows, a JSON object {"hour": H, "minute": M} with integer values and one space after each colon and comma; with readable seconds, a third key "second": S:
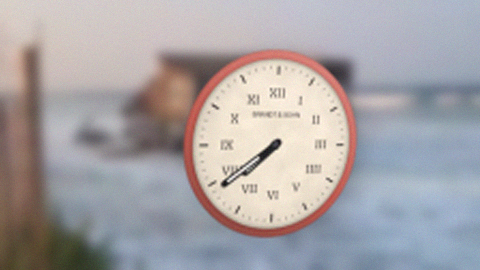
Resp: {"hour": 7, "minute": 39}
